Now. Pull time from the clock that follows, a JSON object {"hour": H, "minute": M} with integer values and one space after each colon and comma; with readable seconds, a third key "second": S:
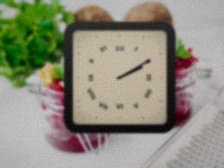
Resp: {"hour": 2, "minute": 10}
